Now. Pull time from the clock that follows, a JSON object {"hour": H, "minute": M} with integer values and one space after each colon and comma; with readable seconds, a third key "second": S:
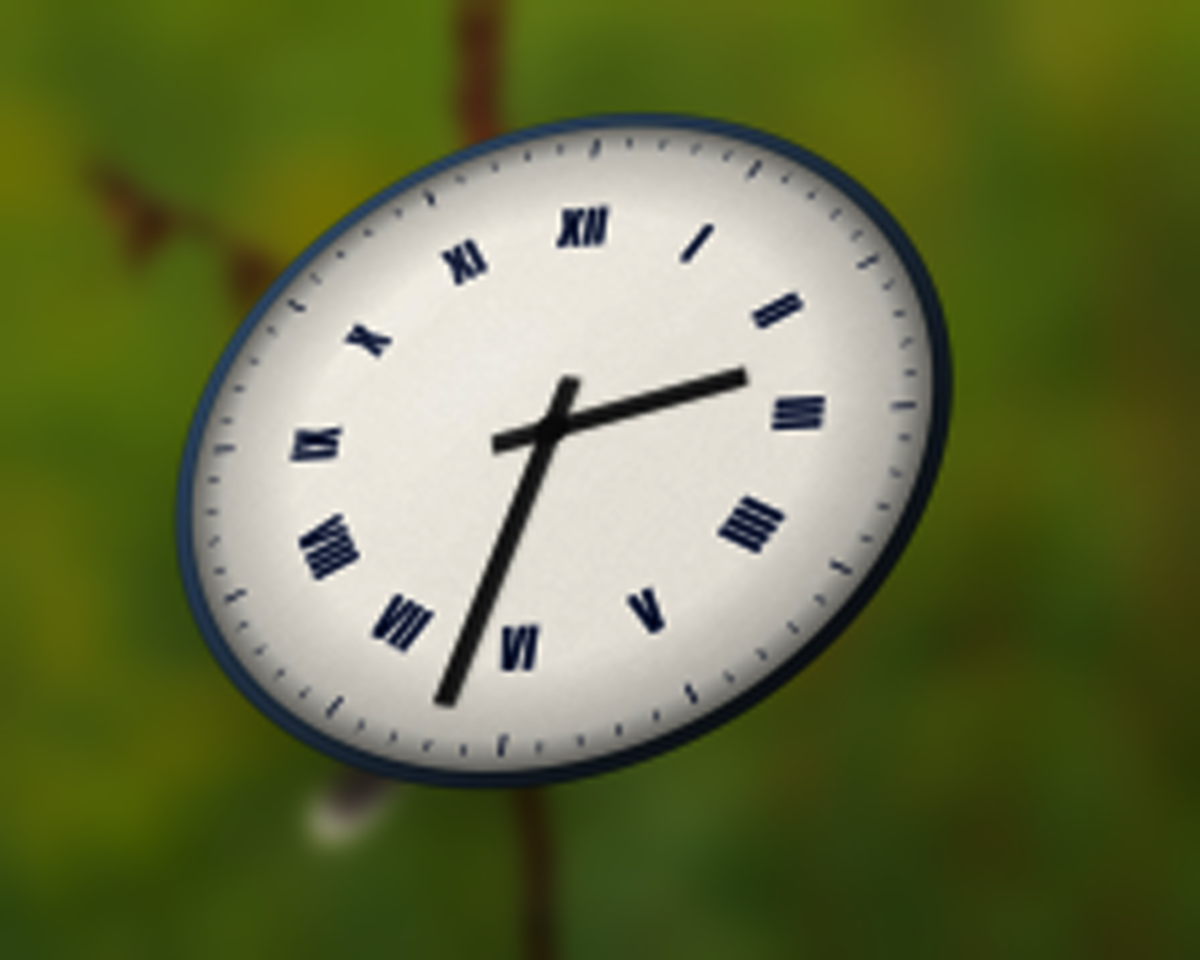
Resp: {"hour": 2, "minute": 32}
